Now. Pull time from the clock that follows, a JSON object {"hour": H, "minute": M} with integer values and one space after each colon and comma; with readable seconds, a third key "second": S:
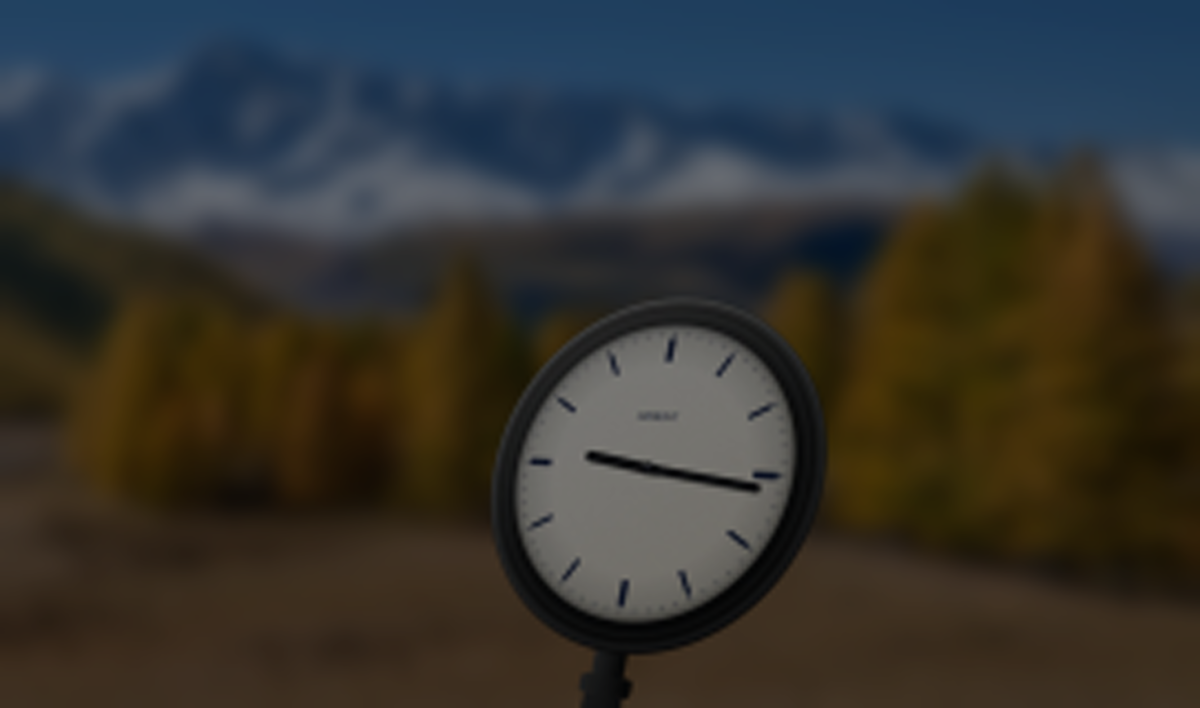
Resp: {"hour": 9, "minute": 16}
